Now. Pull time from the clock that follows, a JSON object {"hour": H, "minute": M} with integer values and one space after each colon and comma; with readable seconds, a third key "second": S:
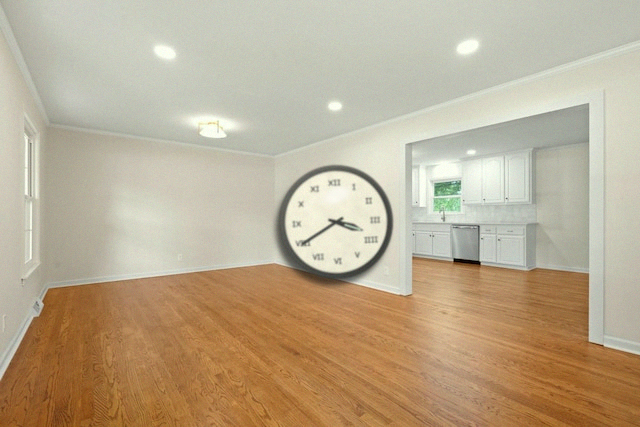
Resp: {"hour": 3, "minute": 40}
